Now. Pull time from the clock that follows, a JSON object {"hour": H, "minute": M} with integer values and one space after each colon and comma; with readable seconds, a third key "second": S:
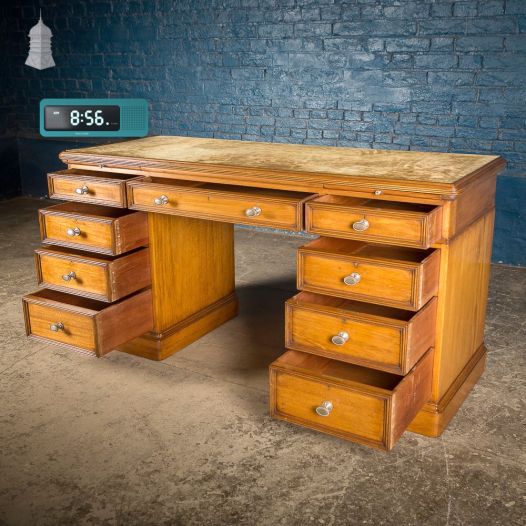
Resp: {"hour": 8, "minute": 56}
